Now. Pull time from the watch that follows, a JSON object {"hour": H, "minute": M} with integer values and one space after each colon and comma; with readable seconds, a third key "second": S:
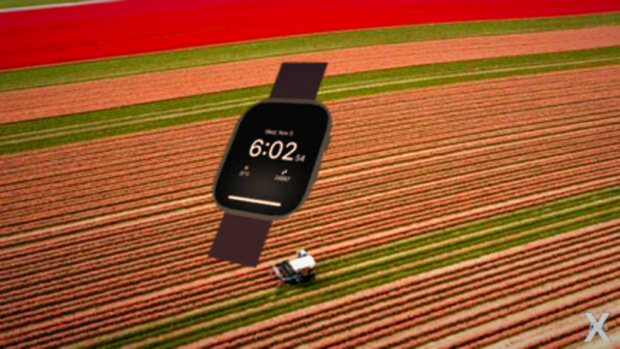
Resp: {"hour": 6, "minute": 2}
